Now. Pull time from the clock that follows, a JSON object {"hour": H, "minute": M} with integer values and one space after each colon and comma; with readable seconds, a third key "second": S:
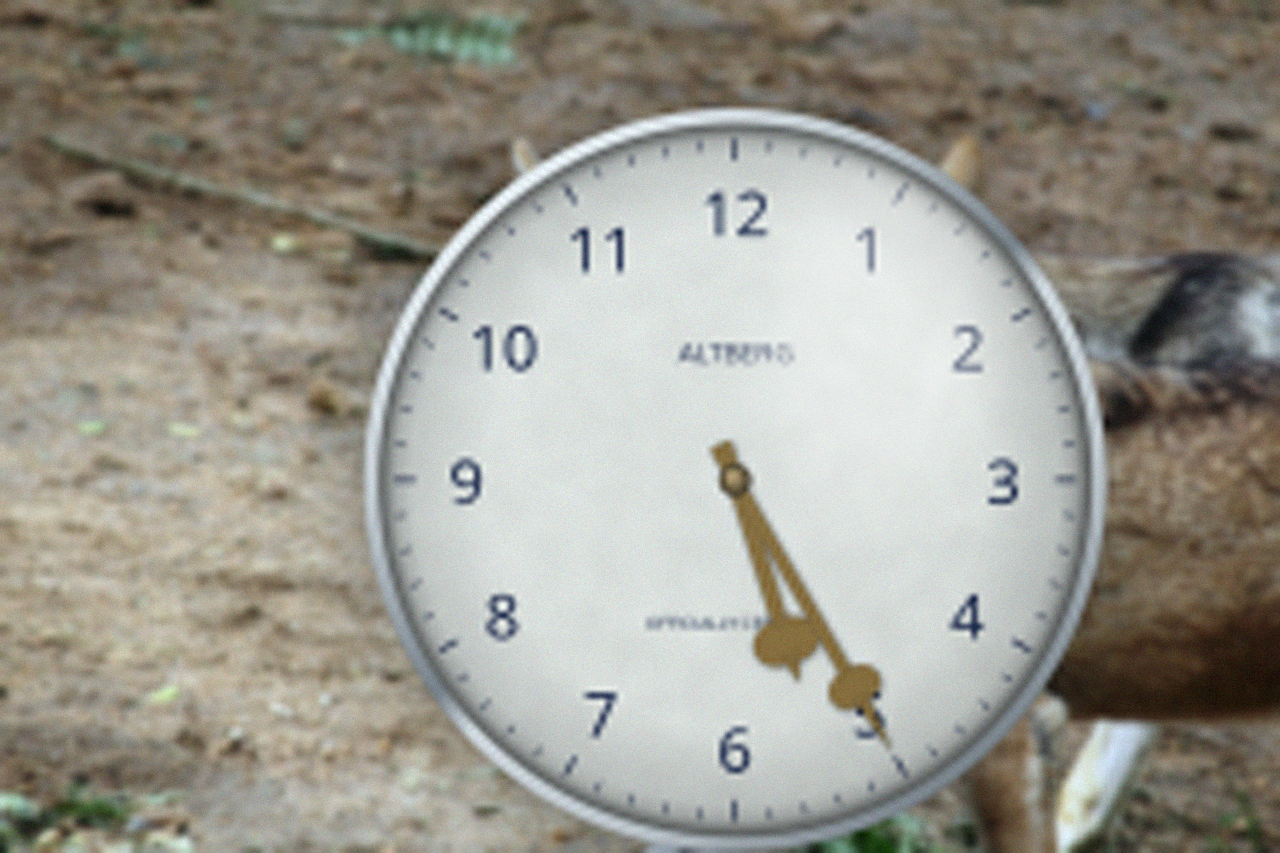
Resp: {"hour": 5, "minute": 25}
